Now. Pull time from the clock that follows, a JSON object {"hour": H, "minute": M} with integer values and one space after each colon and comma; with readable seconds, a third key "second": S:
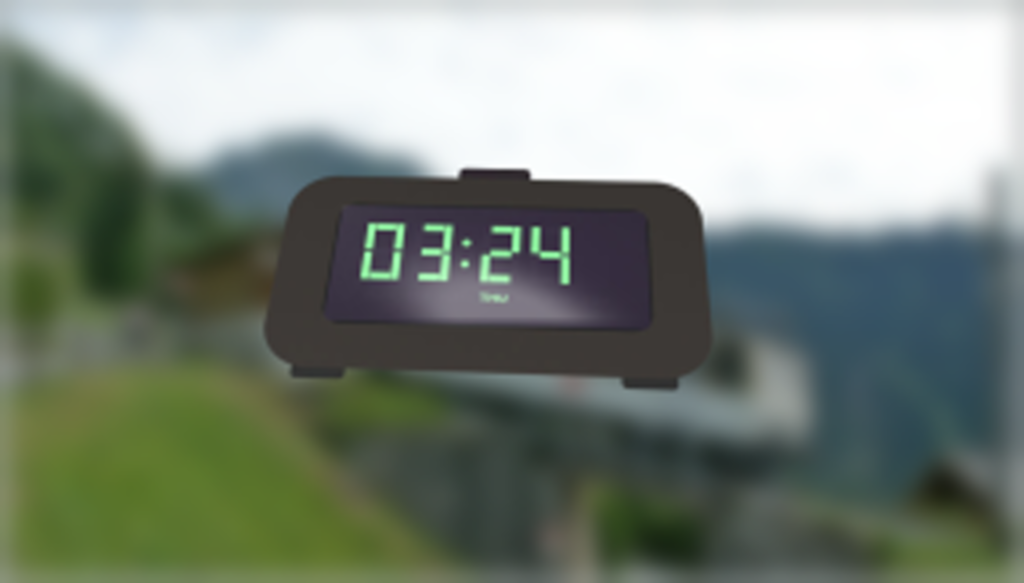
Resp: {"hour": 3, "minute": 24}
